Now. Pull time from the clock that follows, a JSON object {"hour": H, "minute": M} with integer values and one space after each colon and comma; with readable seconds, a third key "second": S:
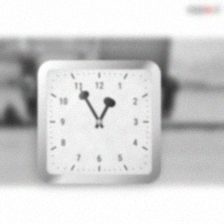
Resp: {"hour": 12, "minute": 55}
